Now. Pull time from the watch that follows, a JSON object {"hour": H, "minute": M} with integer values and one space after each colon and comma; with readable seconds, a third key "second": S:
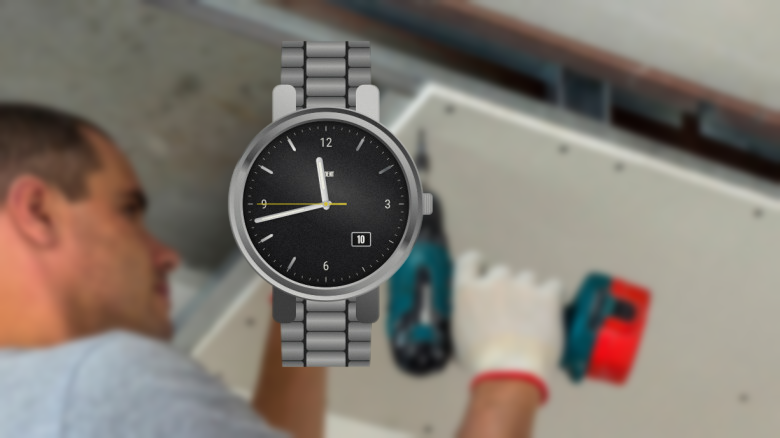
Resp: {"hour": 11, "minute": 42, "second": 45}
